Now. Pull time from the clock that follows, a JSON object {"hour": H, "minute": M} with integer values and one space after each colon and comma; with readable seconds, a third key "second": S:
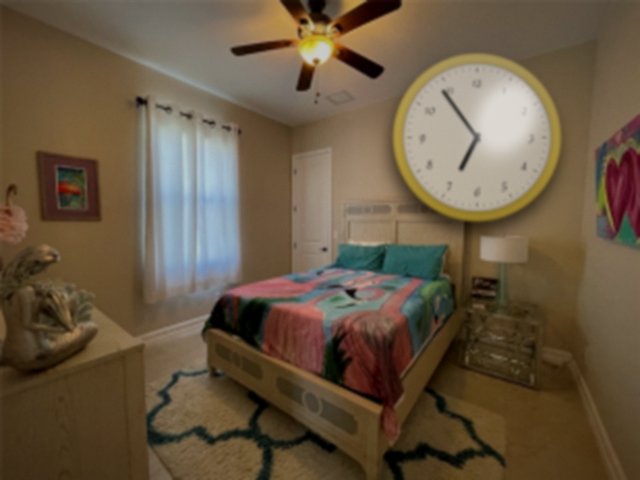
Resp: {"hour": 6, "minute": 54}
